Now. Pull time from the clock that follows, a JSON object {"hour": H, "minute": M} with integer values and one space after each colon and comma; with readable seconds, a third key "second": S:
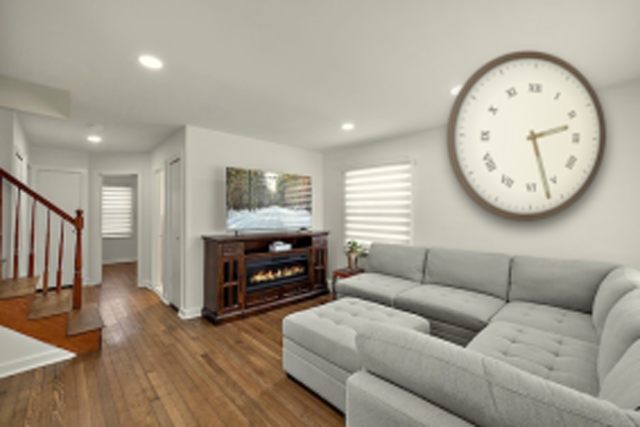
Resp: {"hour": 2, "minute": 27}
